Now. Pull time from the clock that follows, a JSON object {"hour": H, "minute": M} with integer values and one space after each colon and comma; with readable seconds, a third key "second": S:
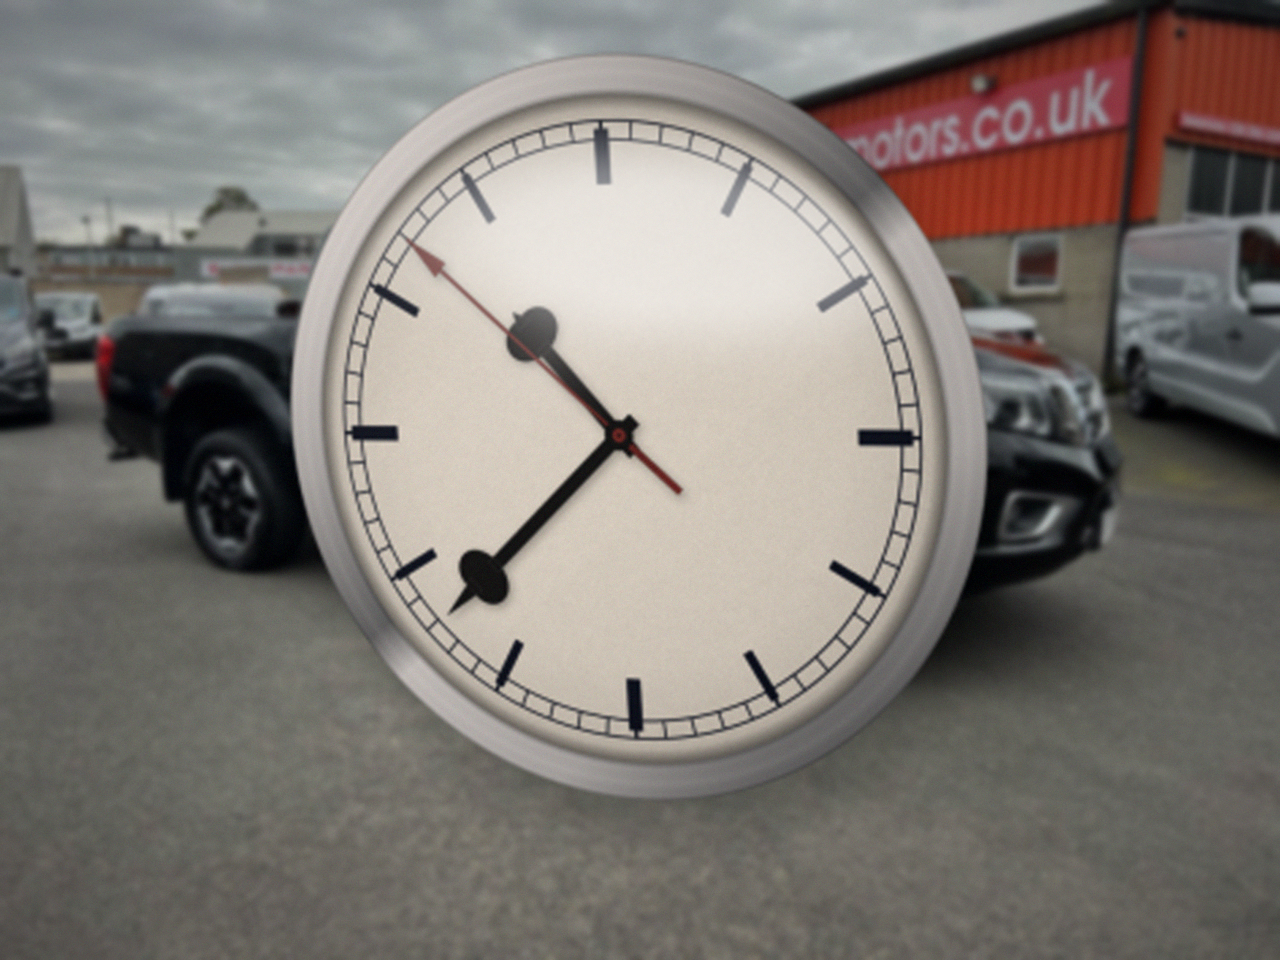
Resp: {"hour": 10, "minute": 37, "second": 52}
